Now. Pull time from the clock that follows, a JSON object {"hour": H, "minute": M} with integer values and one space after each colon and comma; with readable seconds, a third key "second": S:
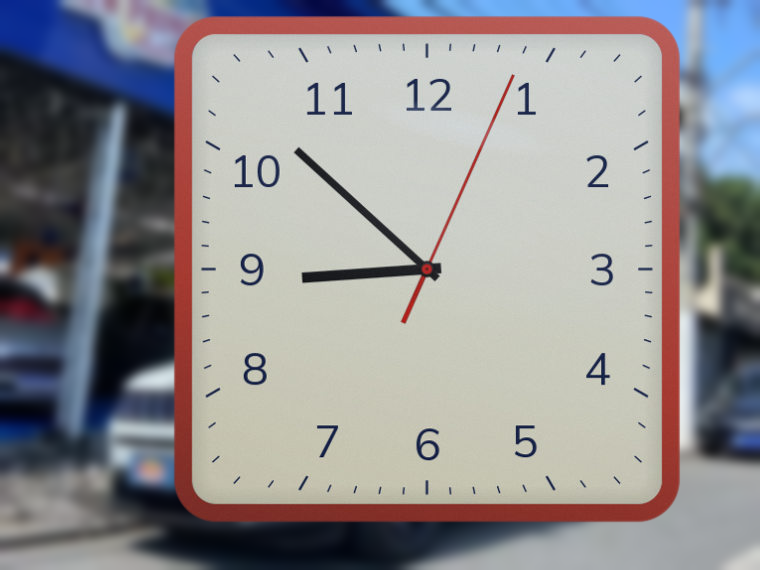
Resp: {"hour": 8, "minute": 52, "second": 4}
